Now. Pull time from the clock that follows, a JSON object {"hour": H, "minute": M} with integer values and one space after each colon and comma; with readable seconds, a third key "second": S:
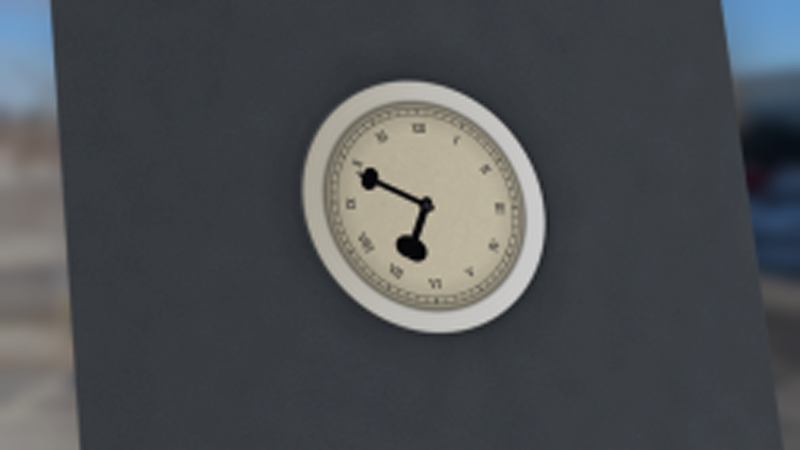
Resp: {"hour": 6, "minute": 49}
